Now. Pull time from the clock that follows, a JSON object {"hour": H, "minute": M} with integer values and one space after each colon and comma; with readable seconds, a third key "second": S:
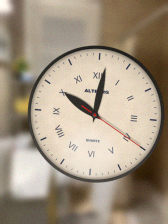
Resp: {"hour": 10, "minute": 1, "second": 20}
